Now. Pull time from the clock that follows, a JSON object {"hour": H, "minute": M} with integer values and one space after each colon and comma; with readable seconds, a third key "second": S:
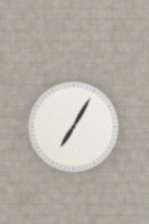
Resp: {"hour": 7, "minute": 5}
